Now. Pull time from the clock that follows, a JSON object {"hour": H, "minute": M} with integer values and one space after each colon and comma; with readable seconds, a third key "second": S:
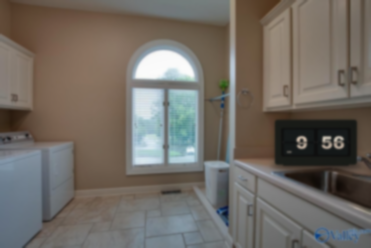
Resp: {"hour": 9, "minute": 56}
